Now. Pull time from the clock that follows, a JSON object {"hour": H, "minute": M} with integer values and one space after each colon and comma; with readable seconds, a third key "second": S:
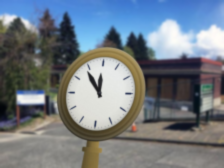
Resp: {"hour": 11, "minute": 54}
